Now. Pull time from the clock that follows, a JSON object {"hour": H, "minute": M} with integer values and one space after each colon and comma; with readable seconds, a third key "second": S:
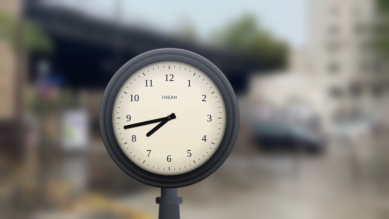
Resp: {"hour": 7, "minute": 43}
